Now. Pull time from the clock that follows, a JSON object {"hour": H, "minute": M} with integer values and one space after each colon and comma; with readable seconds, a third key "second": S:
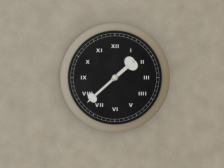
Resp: {"hour": 1, "minute": 38}
